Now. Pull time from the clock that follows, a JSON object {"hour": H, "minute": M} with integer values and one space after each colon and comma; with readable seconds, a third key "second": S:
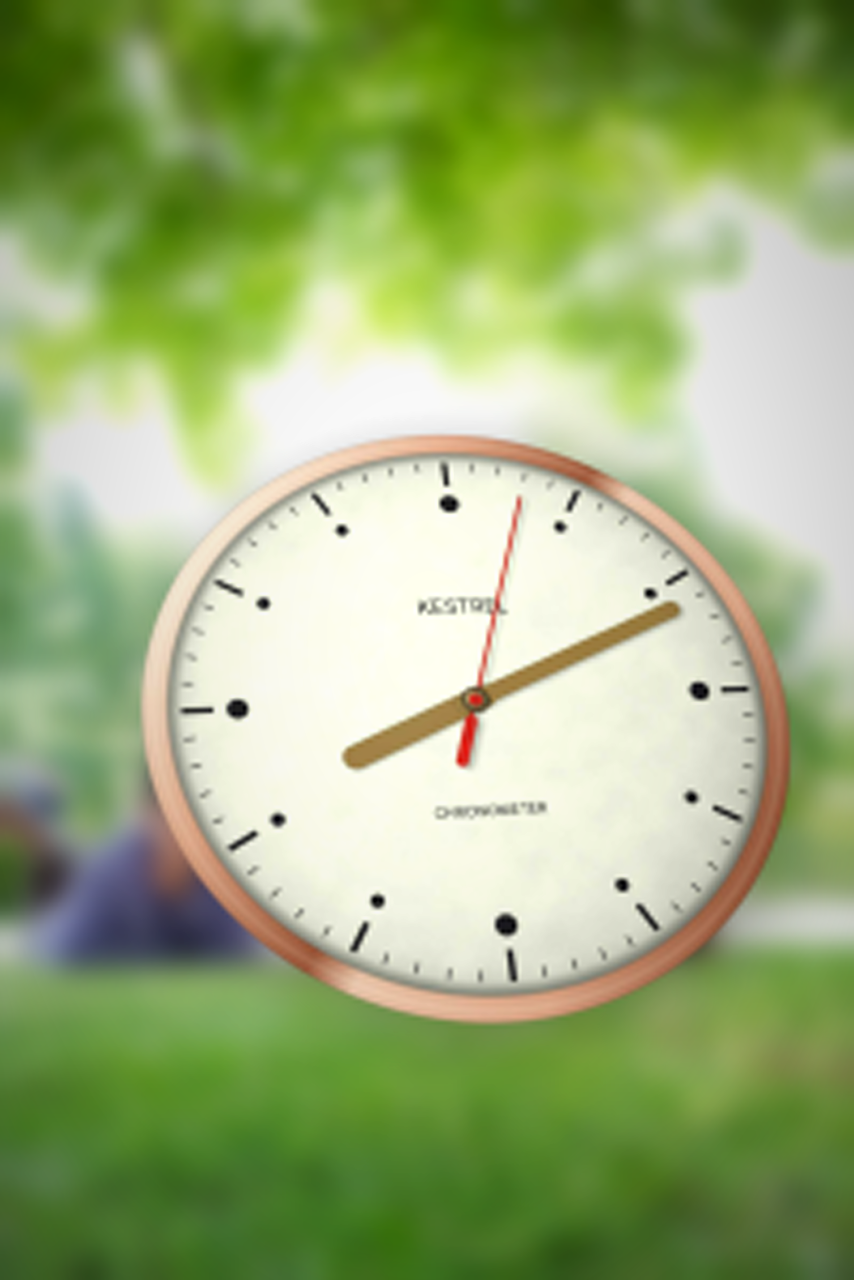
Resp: {"hour": 8, "minute": 11, "second": 3}
